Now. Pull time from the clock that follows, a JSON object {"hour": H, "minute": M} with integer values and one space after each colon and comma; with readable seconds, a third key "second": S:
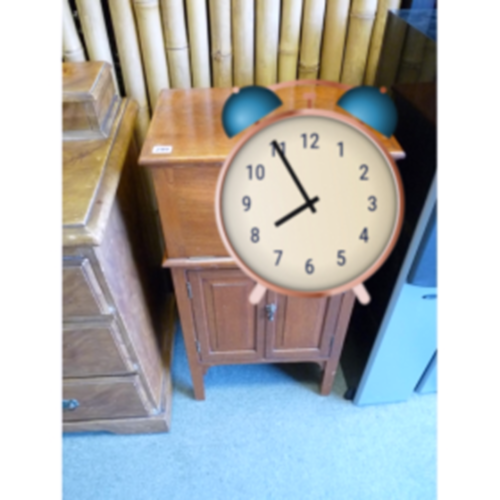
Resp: {"hour": 7, "minute": 55}
